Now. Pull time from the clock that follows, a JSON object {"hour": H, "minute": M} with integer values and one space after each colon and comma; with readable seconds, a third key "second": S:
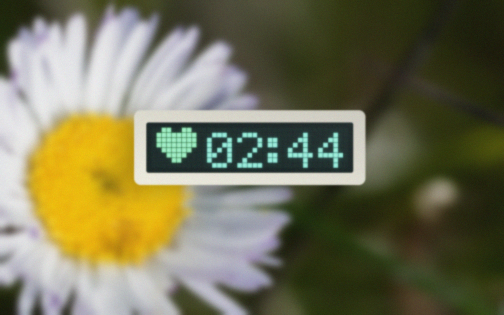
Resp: {"hour": 2, "minute": 44}
